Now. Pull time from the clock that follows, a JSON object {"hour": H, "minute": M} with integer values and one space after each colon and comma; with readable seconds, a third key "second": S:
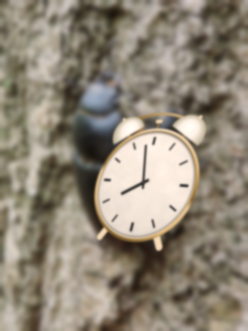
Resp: {"hour": 7, "minute": 58}
